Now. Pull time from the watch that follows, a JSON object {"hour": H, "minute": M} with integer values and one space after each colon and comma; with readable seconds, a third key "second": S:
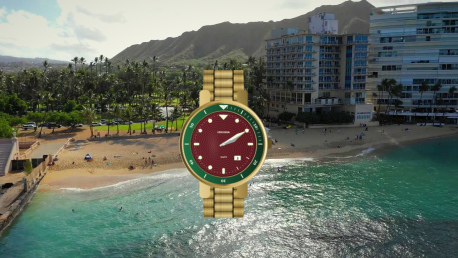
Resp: {"hour": 2, "minute": 10}
